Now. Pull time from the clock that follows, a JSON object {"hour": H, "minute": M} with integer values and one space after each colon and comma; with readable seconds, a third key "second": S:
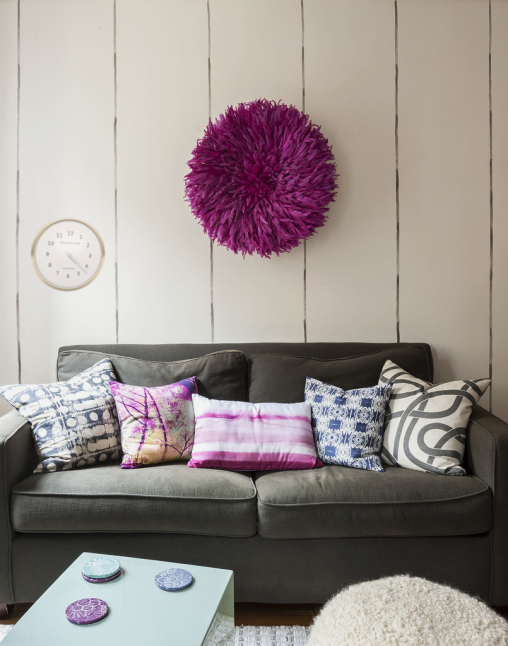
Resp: {"hour": 4, "minute": 22}
